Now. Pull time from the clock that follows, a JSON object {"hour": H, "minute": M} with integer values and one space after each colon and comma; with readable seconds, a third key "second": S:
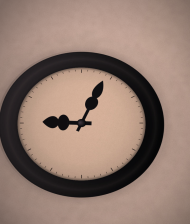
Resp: {"hour": 9, "minute": 4}
